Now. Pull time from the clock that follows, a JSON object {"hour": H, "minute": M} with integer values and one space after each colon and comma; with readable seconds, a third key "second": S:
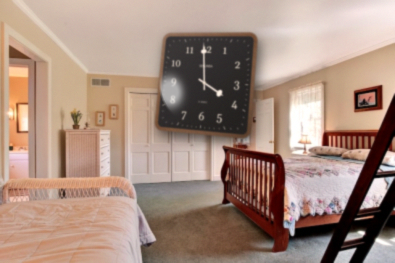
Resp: {"hour": 3, "minute": 59}
